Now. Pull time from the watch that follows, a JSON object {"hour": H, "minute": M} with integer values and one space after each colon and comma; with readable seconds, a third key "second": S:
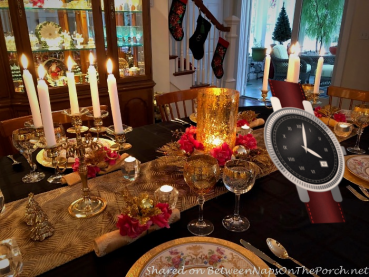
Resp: {"hour": 4, "minute": 2}
